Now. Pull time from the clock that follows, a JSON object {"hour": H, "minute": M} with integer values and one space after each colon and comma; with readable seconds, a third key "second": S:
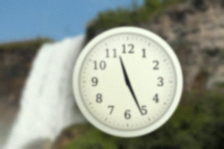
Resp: {"hour": 11, "minute": 26}
